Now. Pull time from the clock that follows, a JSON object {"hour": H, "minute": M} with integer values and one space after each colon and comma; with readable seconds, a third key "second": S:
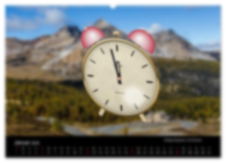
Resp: {"hour": 11, "minute": 58}
